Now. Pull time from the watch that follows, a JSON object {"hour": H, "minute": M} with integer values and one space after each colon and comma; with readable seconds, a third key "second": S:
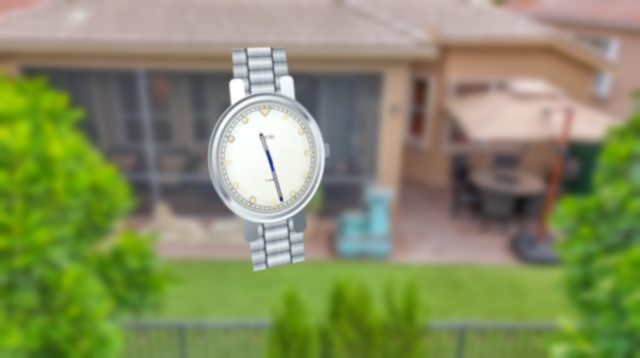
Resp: {"hour": 11, "minute": 28}
